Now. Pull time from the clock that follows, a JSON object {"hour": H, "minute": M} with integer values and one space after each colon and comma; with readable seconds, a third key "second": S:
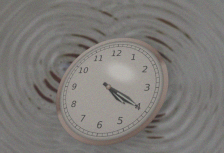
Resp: {"hour": 4, "minute": 20}
